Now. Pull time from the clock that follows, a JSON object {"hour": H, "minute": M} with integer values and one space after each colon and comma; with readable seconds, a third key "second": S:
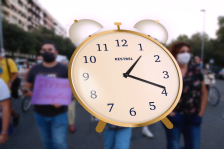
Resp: {"hour": 1, "minute": 19}
